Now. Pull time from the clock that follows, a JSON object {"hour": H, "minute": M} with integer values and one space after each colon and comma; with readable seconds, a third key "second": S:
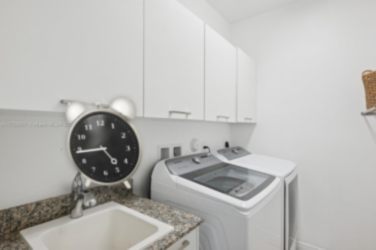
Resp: {"hour": 4, "minute": 44}
